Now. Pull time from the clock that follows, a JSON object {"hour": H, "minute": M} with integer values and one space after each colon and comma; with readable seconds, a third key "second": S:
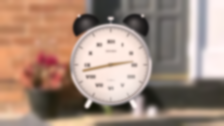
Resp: {"hour": 2, "minute": 43}
